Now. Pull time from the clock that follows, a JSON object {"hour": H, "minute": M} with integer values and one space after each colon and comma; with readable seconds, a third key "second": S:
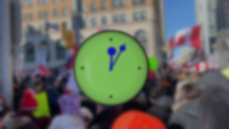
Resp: {"hour": 12, "minute": 5}
